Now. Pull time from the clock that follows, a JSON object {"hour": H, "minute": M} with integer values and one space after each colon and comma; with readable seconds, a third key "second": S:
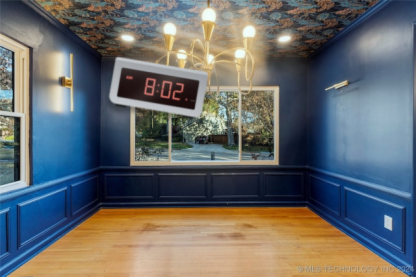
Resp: {"hour": 8, "minute": 2}
